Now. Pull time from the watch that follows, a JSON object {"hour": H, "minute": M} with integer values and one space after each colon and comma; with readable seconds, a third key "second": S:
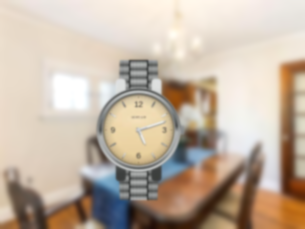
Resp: {"hour": 5, "minute": 12}
